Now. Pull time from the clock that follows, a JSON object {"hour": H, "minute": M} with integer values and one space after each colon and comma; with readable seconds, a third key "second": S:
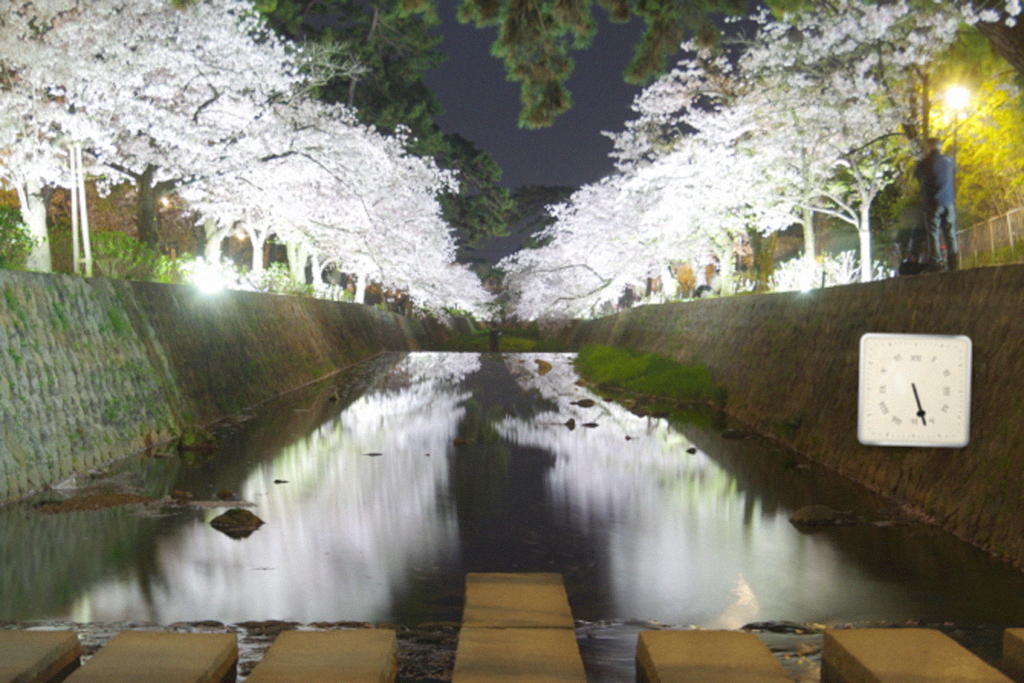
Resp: {"hour": 5, "minute": 27}
